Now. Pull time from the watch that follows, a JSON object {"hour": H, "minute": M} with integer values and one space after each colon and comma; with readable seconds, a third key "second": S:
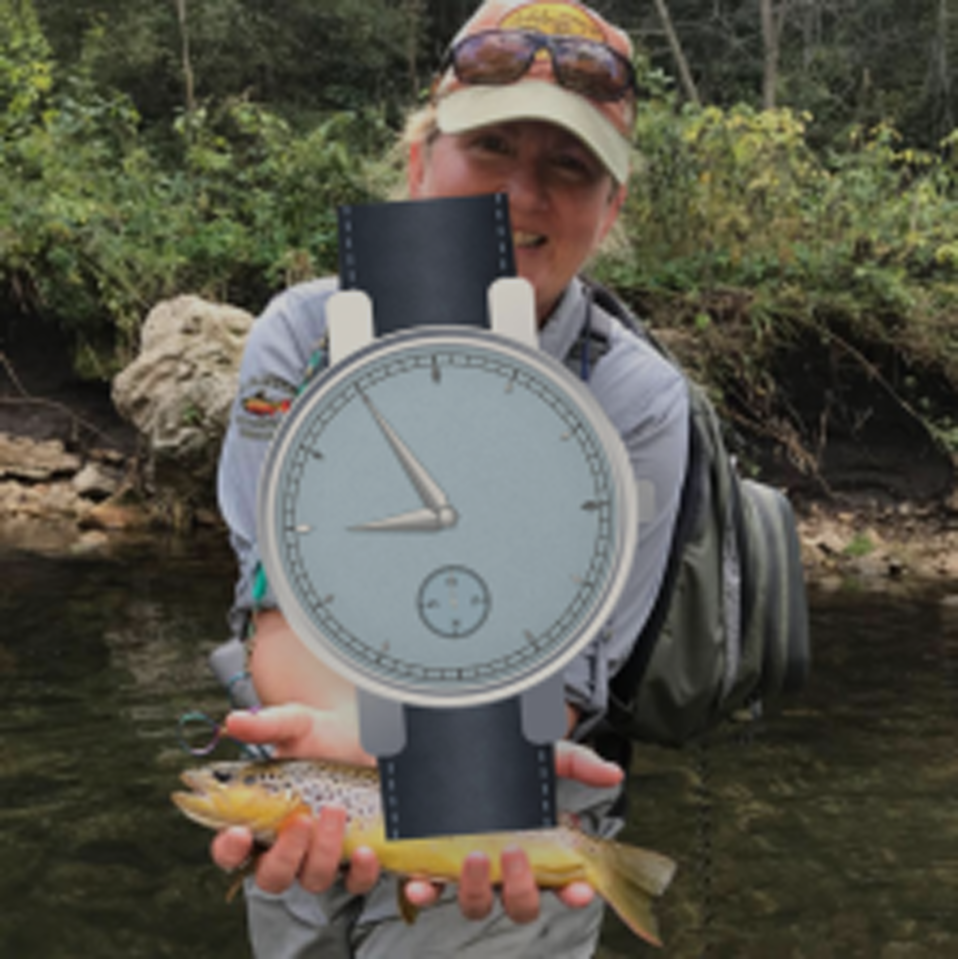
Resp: {"hour": 8, "minute": 55}
